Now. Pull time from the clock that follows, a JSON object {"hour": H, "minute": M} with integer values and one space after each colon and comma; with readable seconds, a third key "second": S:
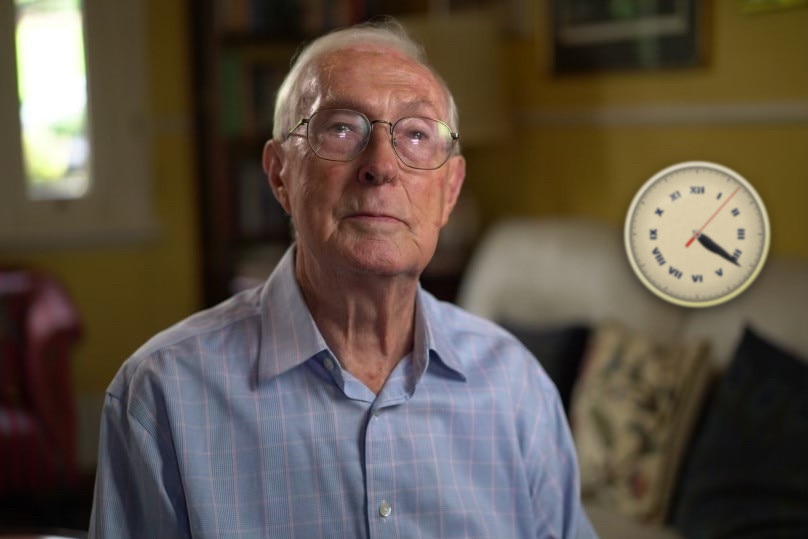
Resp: {"hour": 4, "minute": 21, "second": 7}
